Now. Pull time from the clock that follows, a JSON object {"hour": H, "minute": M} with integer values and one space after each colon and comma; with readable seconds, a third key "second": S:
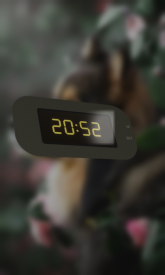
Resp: {"hour": 20, "minute": 52}
